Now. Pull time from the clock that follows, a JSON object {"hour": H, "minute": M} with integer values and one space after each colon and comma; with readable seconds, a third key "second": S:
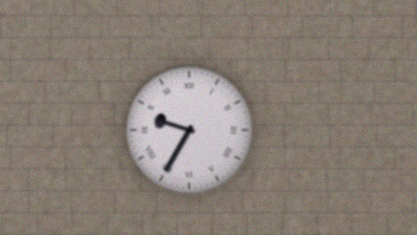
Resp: {"hour": 9, "minute": 35}
